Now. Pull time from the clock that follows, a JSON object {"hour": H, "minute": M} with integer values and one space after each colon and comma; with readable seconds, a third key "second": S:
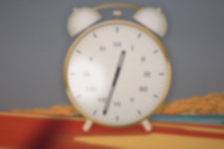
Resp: {"hour": 12, "minute": 33}
